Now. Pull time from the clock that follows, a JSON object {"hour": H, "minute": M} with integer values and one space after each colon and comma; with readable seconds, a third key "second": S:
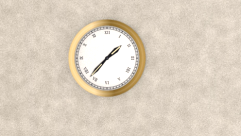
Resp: {"hour": 1, "minute": 37}
